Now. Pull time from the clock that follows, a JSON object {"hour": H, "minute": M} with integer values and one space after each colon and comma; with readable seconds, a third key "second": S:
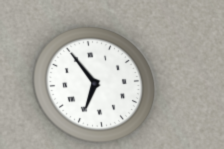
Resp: {"hour": 6, "minute": 55}
